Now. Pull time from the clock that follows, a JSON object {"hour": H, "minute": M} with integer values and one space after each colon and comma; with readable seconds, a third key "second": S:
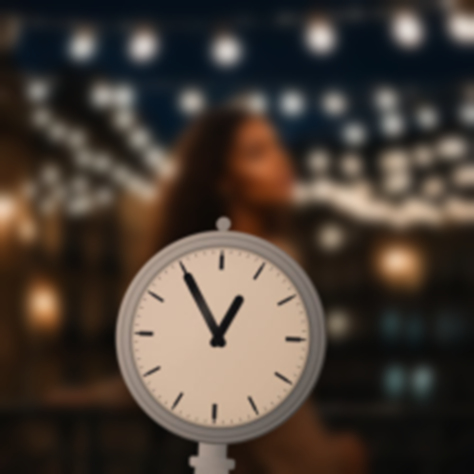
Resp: {"hour": 12, "minute": 55}
